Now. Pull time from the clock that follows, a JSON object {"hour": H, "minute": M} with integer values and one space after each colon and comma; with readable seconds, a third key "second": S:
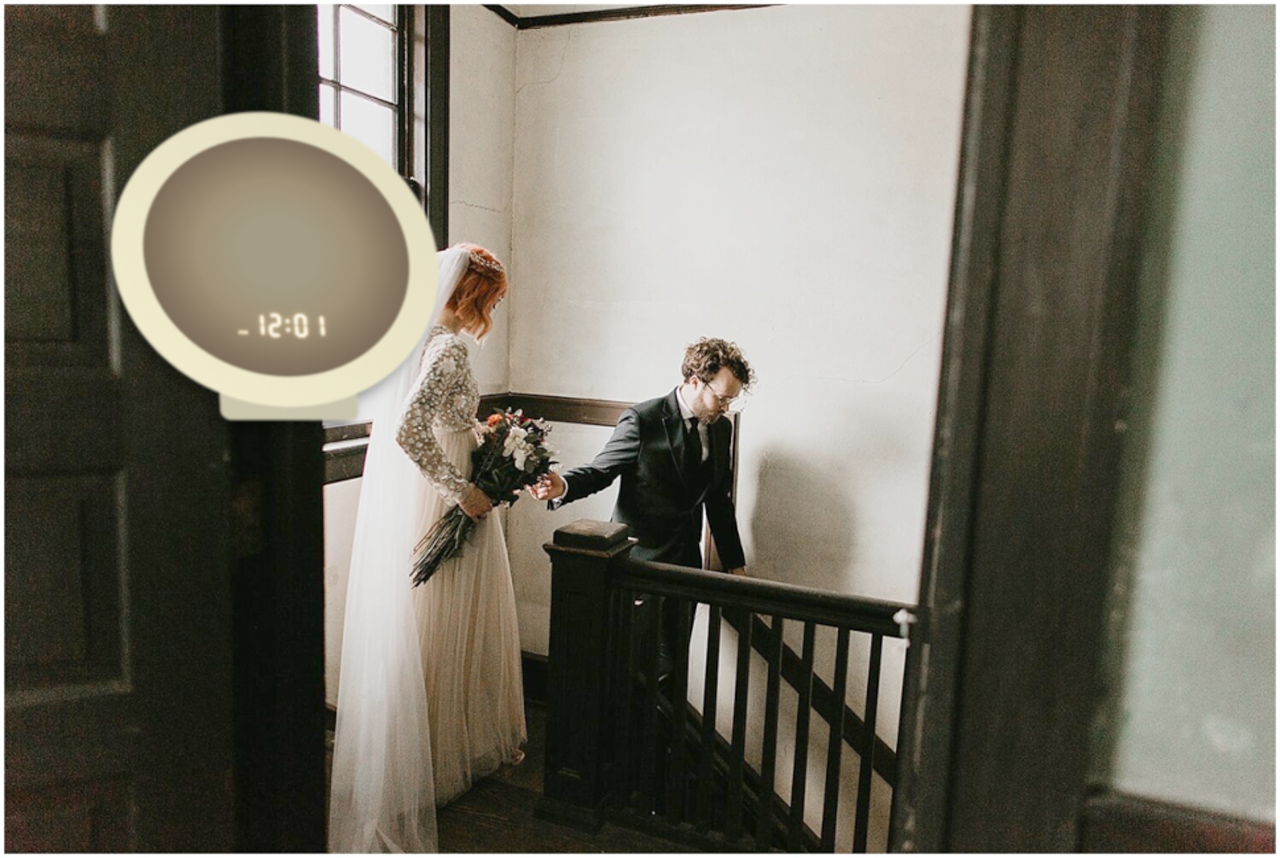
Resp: {"hour": 12, "minute": 1}
